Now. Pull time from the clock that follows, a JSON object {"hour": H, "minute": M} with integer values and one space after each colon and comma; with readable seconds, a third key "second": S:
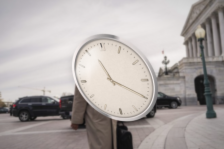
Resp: {"hour": 11, "minute": 20}
